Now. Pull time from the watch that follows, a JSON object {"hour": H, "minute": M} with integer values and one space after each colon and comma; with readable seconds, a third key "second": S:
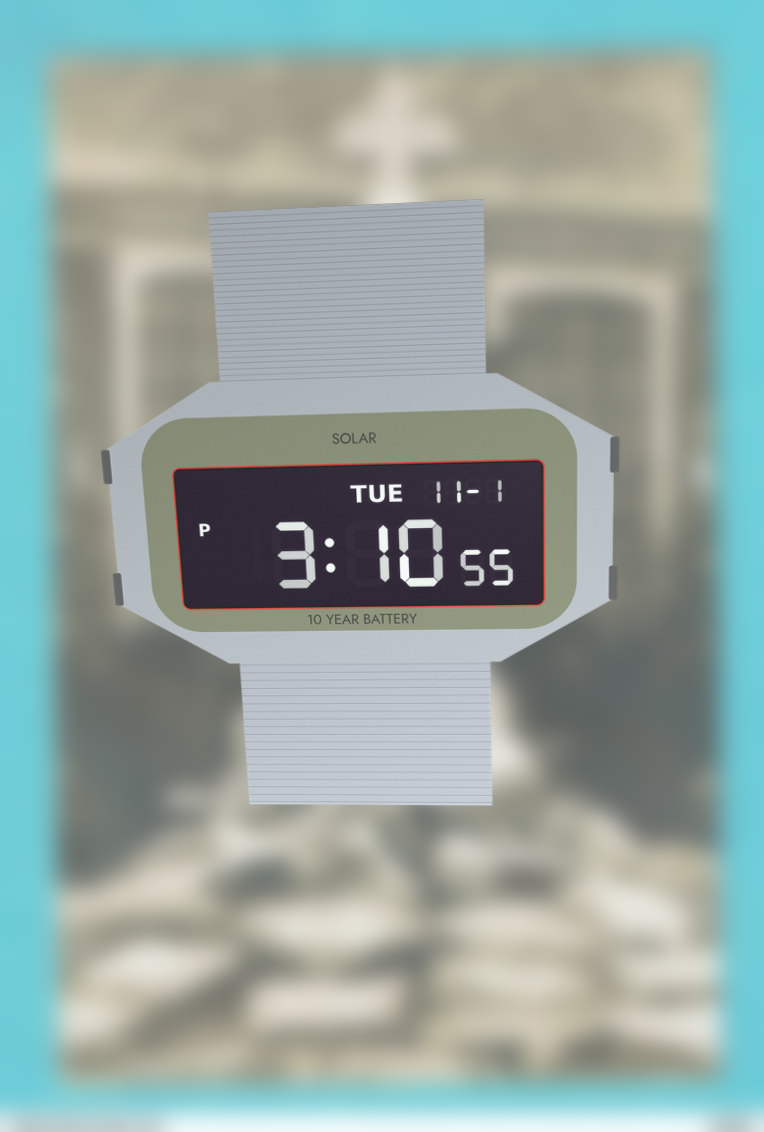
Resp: {"hour": 3, "minute": 10, "second": 55}
